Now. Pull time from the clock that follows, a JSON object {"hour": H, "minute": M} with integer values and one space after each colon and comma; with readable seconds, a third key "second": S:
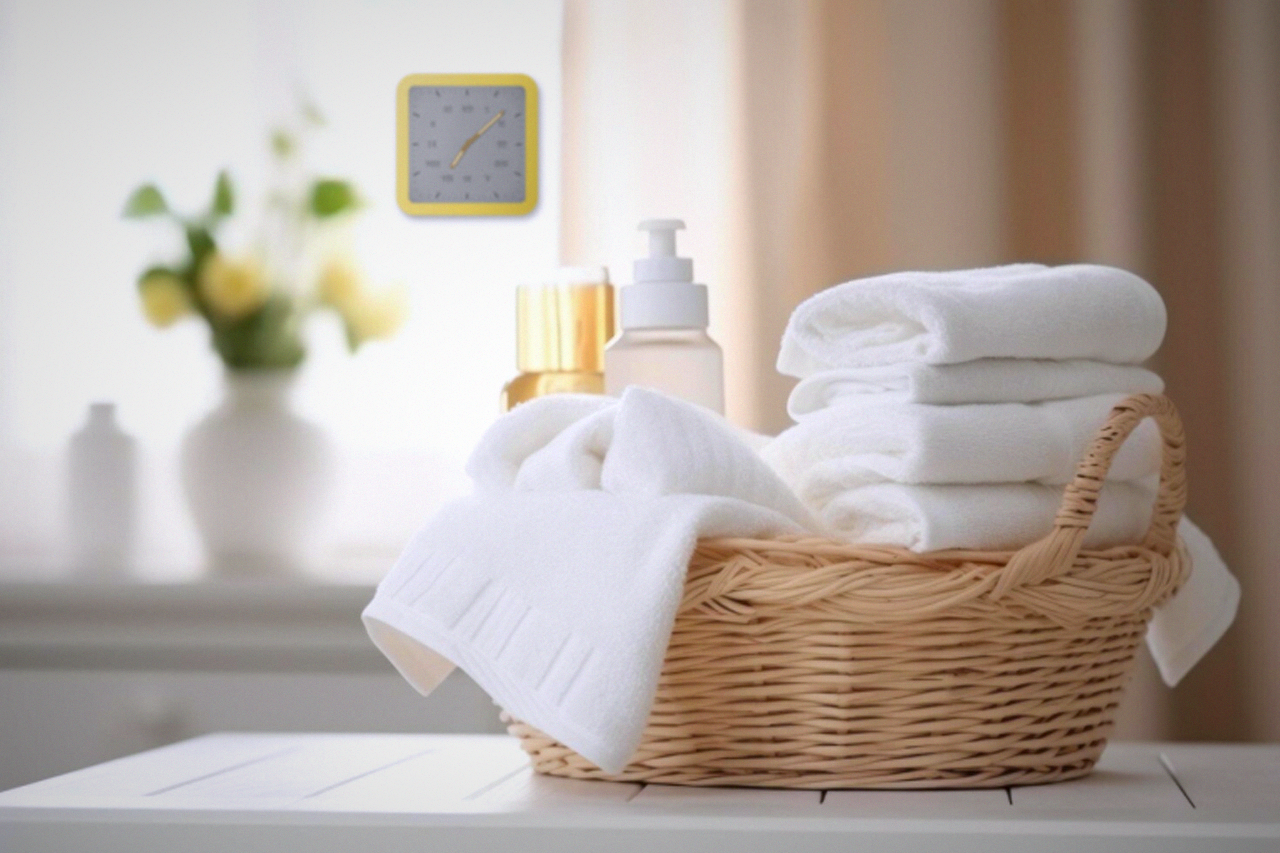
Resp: {"hour": 7, "minute": 8}
